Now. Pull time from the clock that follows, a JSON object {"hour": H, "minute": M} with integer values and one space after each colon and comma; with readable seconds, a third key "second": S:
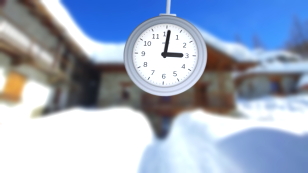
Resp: {"hour": 3, "minute": 1}
